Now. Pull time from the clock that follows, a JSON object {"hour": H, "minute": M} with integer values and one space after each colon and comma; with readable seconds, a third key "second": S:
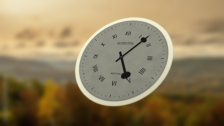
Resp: {"hour": 5, "minute": 7}
